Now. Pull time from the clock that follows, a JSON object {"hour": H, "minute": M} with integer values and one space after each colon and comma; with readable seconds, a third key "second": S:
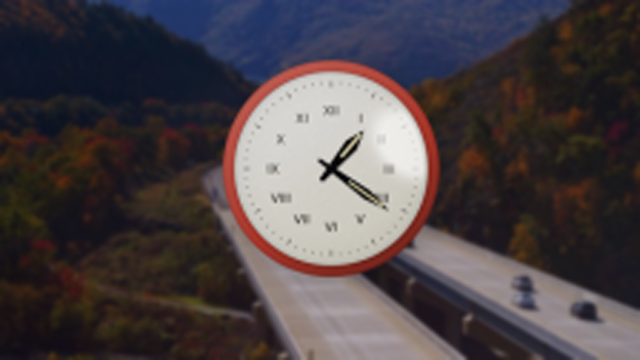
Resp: {"hour": 1, "minute": 21}
